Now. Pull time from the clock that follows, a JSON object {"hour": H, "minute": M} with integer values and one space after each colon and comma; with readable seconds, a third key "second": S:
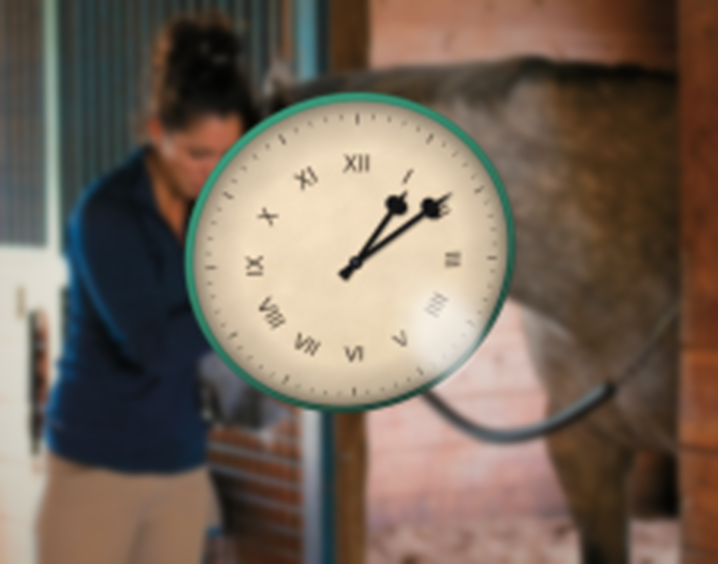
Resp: {"hour": 1, "minute": 9}
